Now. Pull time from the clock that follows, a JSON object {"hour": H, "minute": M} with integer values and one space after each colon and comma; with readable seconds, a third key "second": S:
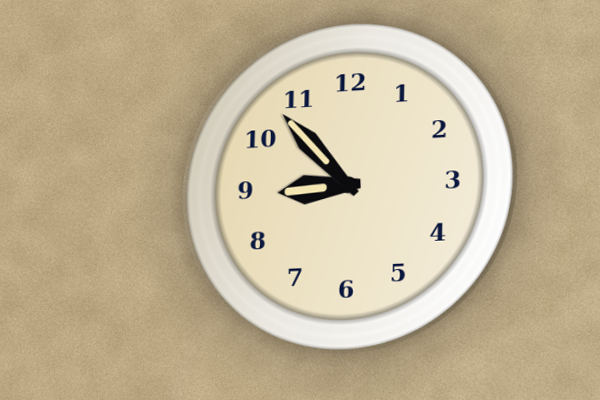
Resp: {"hour": 8, "minute": 53}
